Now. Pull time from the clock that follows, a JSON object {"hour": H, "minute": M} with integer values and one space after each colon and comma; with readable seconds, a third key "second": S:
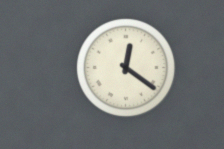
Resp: {"hour": 12, "minute": 21}
